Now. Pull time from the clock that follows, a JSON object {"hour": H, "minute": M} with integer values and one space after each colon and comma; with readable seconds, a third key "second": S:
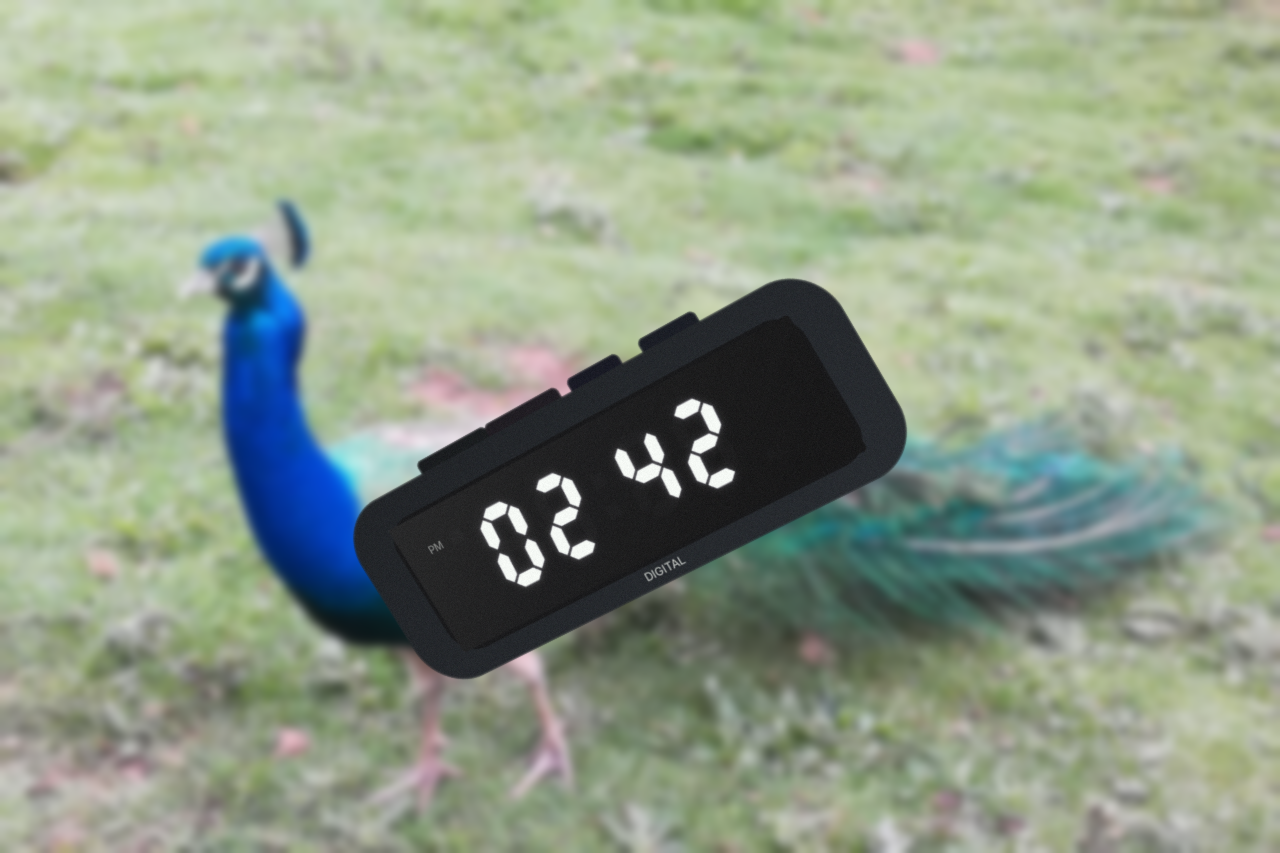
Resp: {"hour": 2, "minute": 42}
